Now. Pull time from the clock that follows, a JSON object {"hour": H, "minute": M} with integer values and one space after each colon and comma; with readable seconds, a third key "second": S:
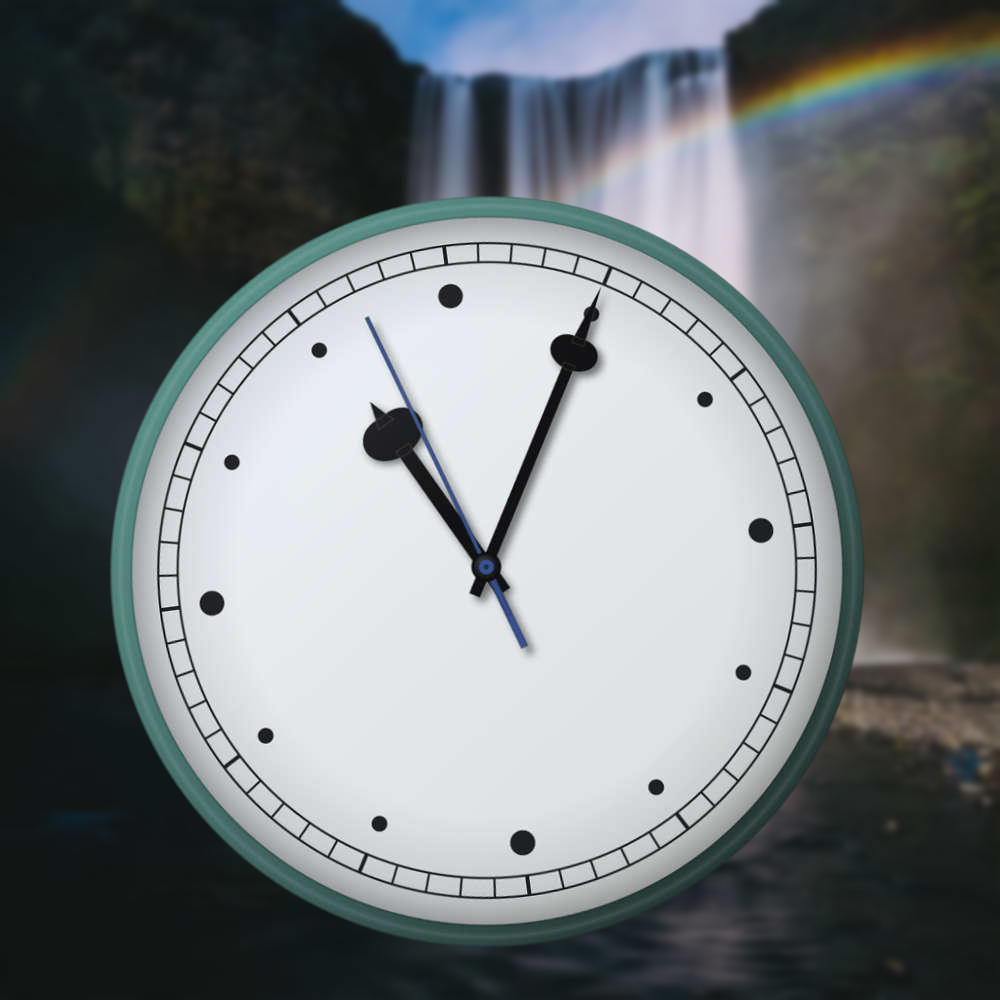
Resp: {"hour": 11, "minute": 4, "second": 57}
